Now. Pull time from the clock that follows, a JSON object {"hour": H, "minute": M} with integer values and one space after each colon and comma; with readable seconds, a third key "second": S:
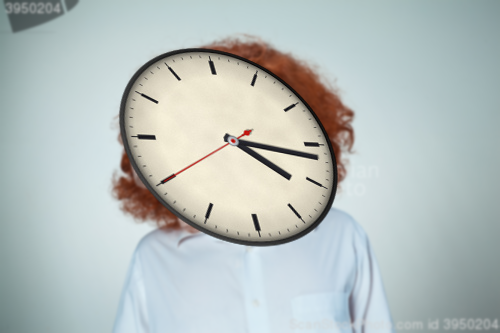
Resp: {"hour": 4, "minute": 16, "second": 40}
